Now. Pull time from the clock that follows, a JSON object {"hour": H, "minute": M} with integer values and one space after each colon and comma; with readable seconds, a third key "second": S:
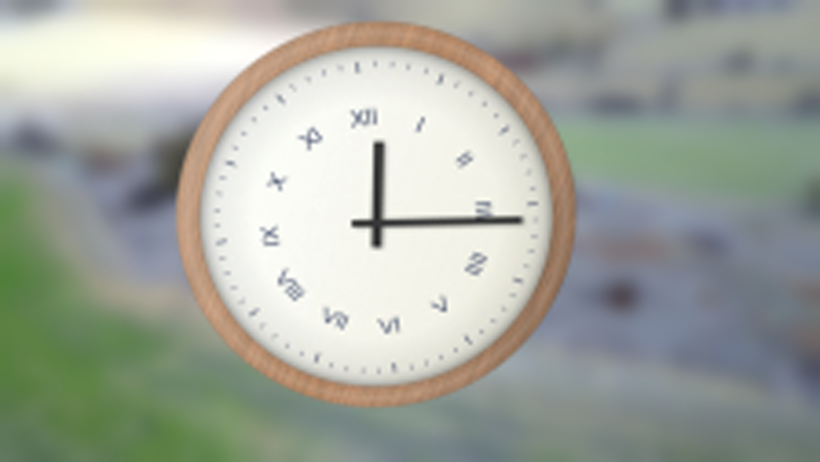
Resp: {"hour": 12, "minute": 16}
